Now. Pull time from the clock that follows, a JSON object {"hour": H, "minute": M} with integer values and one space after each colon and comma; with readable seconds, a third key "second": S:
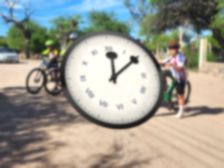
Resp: {"hour": 12, "minute": 9}
